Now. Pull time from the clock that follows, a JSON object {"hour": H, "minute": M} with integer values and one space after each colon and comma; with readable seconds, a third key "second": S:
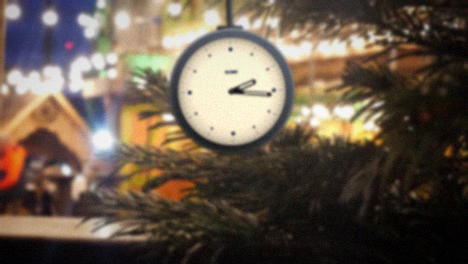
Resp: {"hour": 2, "minute": 16}
